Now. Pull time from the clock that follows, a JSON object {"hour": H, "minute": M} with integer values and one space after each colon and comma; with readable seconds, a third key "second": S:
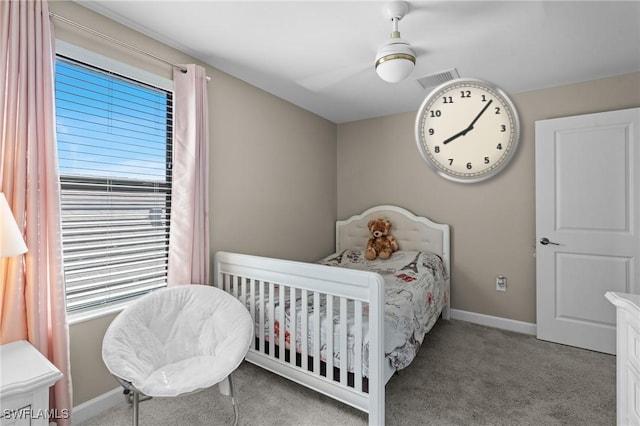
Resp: {"hour": 8, "minute": 7}
